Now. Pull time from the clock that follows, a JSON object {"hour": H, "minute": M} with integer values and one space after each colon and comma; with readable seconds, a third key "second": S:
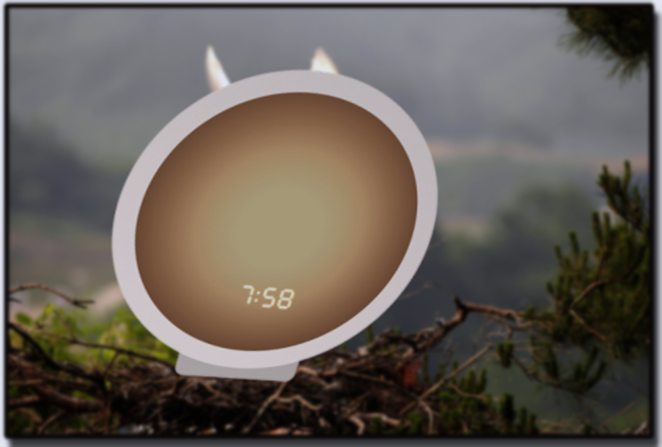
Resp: {"hour": 7, "minute": 58}
